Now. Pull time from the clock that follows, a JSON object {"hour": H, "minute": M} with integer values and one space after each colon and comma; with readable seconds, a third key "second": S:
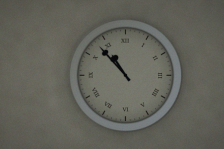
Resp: {"hour": 10, "minute": 53}
